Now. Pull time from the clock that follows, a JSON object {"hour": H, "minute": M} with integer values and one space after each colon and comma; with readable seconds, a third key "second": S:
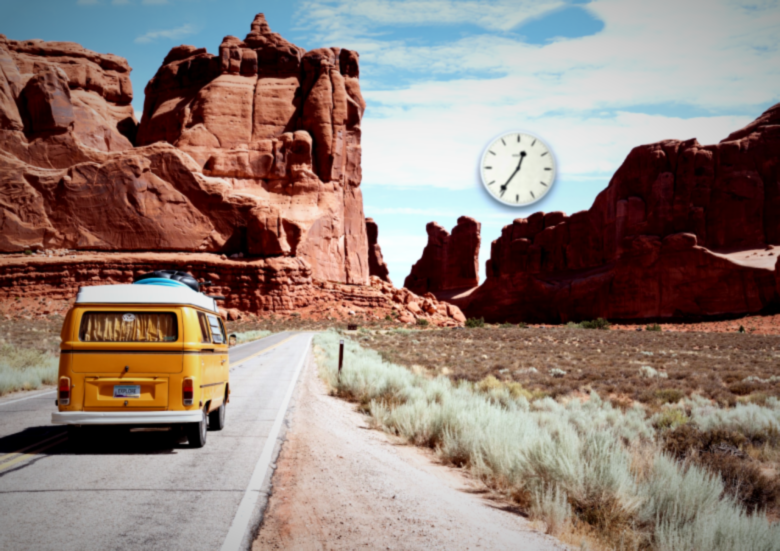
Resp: {"hour": 12, "minute": 36}
